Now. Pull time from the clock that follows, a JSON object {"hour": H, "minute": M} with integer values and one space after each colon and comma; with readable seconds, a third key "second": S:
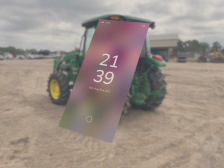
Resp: {"hour": 21, "minute": 39}
